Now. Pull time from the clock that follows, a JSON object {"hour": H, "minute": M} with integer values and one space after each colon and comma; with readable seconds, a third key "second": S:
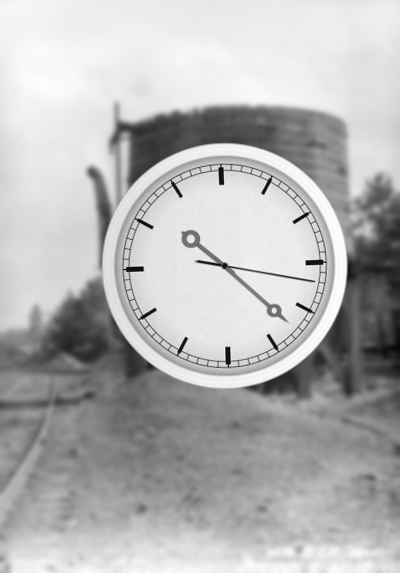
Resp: {"hour": 10, "minute": 22, "second": 17}
